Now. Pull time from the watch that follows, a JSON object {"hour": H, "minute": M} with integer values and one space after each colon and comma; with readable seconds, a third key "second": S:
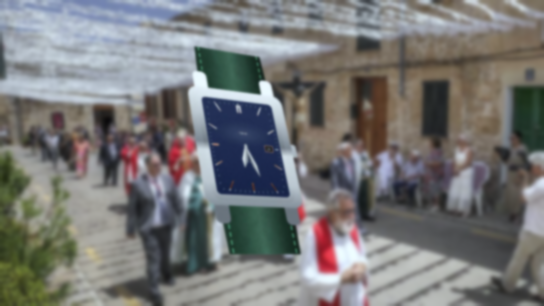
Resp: {"hour": 6, "minute": 27}
